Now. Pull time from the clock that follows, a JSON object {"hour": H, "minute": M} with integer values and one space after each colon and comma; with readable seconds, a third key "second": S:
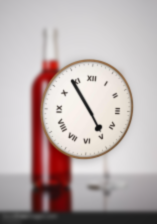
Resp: {"hour": 4, "minute": 54}
